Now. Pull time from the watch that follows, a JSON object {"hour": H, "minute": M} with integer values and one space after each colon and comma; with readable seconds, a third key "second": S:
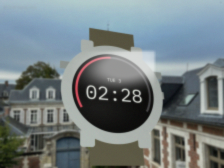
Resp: {"hour": 2, "minute": 28}
